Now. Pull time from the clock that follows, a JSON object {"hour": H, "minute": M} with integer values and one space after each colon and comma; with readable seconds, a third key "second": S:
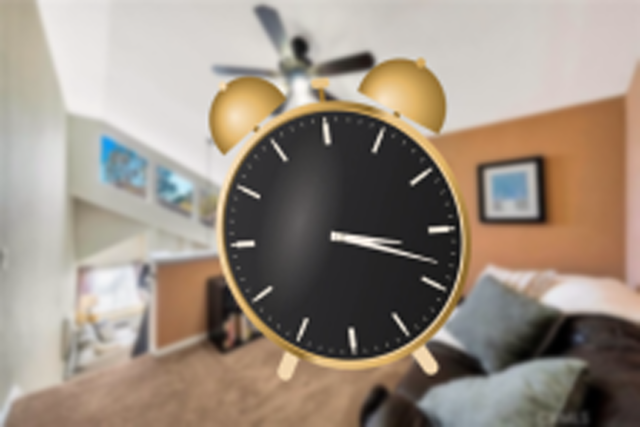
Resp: {"hour": 3, "minute": 18}
